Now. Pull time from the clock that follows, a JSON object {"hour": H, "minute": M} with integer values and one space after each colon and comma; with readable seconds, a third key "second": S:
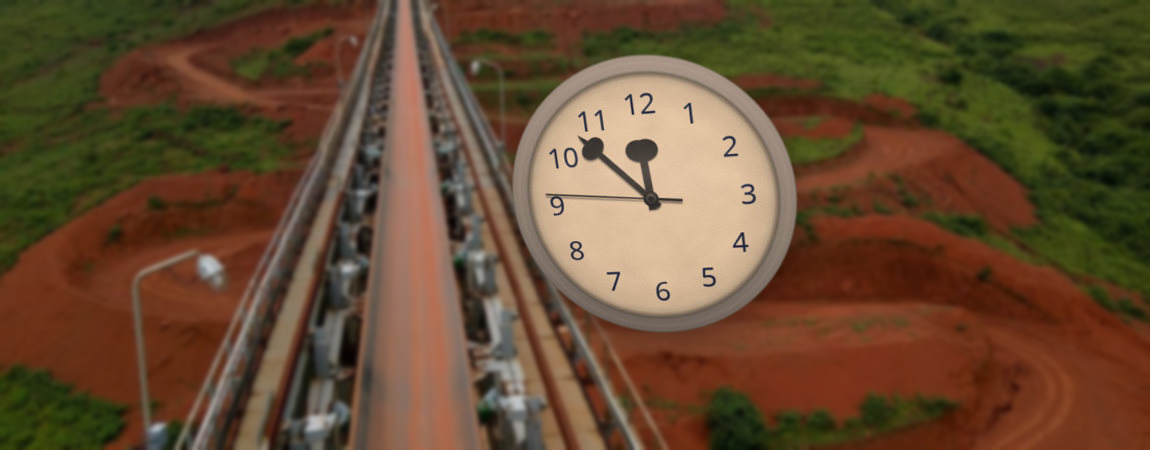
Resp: {"hour": 11, "minute": 52, "second": 46}
